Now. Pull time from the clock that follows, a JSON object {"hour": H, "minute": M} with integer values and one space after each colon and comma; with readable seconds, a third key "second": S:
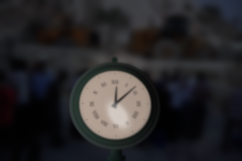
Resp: {"hour": 12, "minute": 8}
